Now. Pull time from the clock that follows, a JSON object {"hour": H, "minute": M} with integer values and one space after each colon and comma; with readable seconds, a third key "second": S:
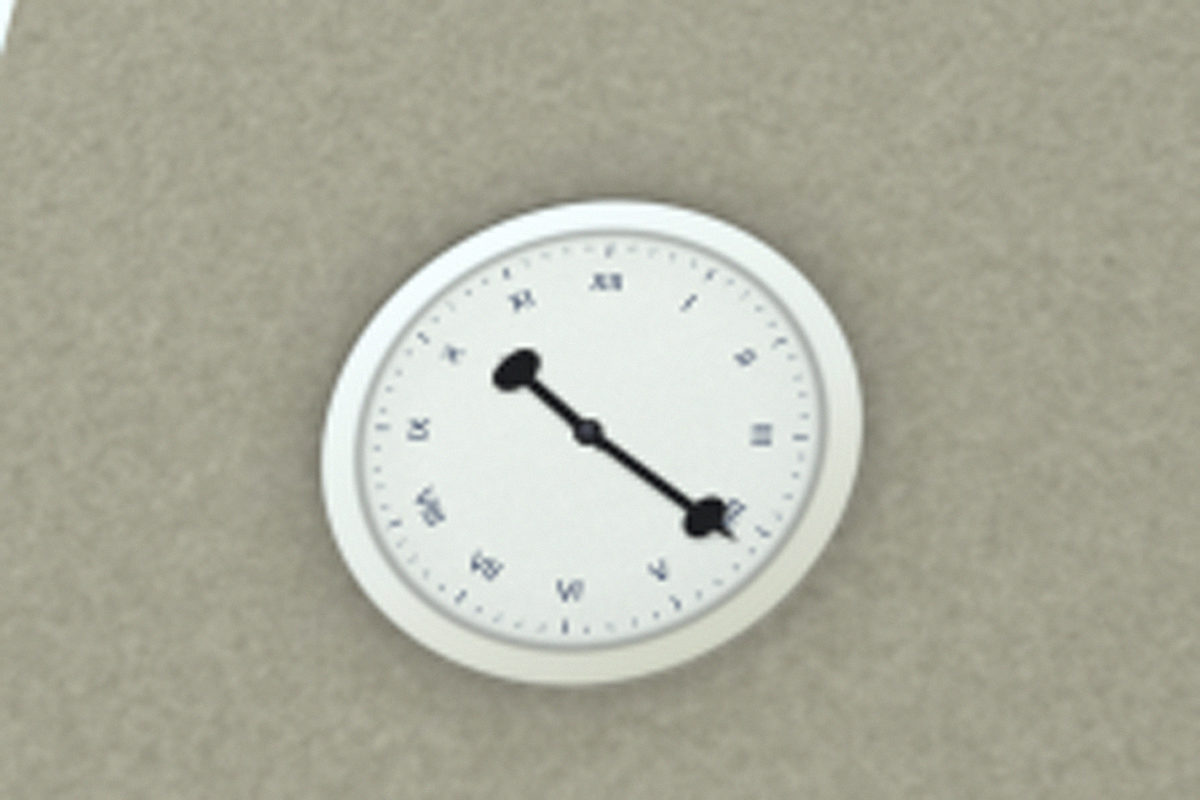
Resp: {"hour": 10, "minute": 21}
